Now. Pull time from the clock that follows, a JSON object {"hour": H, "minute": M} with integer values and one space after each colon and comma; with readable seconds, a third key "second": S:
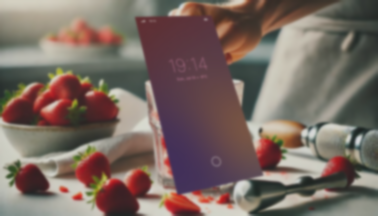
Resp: {"hour": 19, "minute": 14}
